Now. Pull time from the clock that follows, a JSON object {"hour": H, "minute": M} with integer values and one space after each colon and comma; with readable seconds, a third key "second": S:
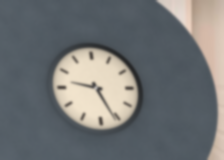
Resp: {"hour": 9, "minute": 26}
